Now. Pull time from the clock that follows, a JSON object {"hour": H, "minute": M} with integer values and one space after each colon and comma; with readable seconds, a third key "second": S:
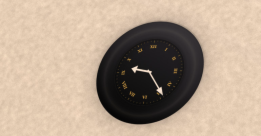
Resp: {"hour": 9, "minute": 24}
